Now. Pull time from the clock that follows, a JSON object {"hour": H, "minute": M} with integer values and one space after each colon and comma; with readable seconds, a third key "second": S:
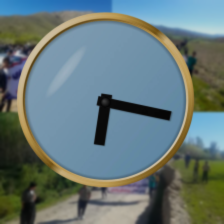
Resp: {"hour": 6, "minute": 17}
